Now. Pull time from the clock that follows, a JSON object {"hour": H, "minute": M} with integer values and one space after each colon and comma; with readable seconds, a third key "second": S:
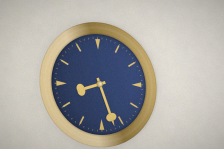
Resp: {"hour": 8, "minute": 27}
